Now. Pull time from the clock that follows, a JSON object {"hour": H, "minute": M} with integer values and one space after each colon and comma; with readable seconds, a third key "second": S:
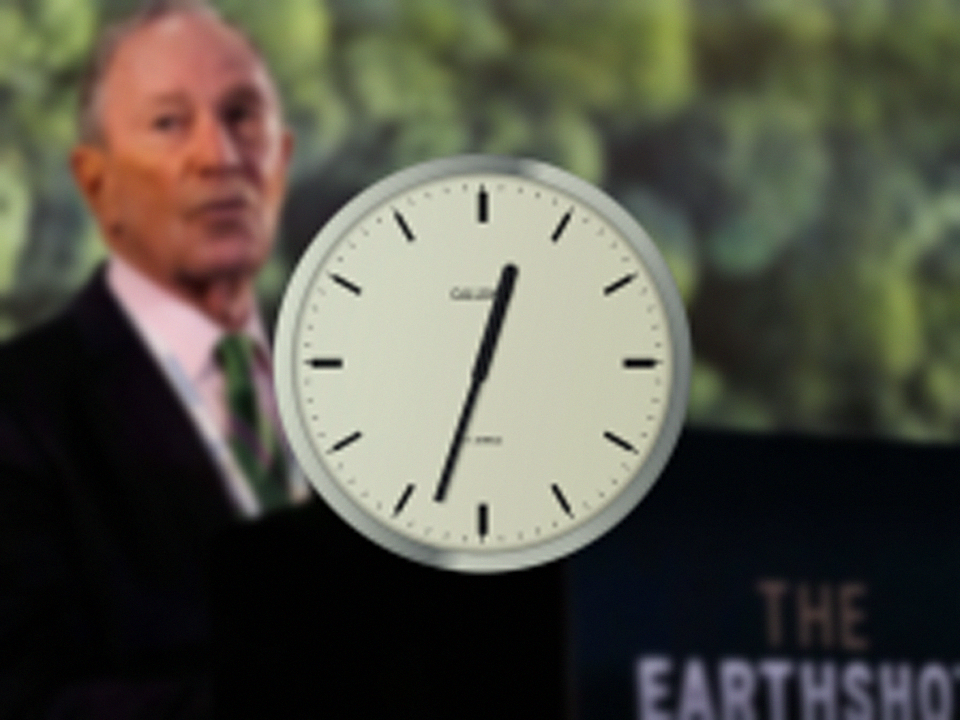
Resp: {"hour": 12, "minute": 33}
